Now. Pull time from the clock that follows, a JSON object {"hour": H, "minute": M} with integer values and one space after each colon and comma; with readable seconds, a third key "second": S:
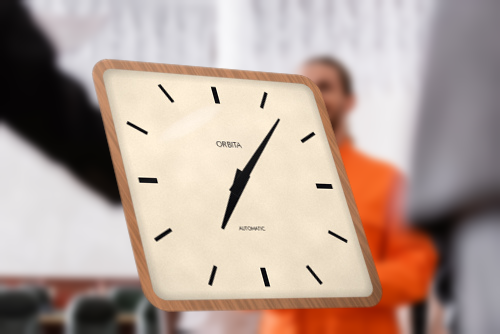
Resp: {"hour": 7, "minute": 7}
